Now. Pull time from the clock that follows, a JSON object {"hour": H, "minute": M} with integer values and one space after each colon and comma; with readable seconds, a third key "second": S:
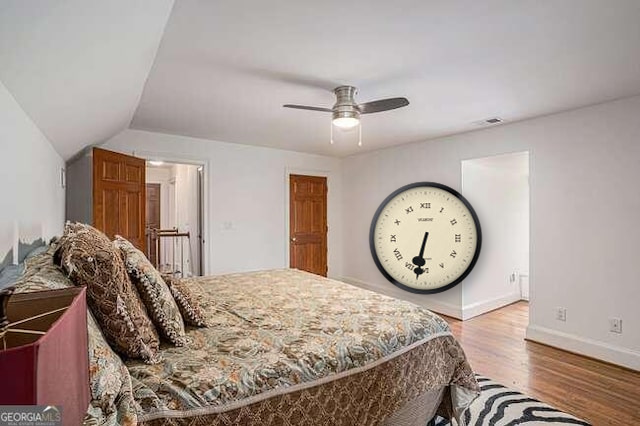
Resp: {"hour": 6, "minute": 32}
